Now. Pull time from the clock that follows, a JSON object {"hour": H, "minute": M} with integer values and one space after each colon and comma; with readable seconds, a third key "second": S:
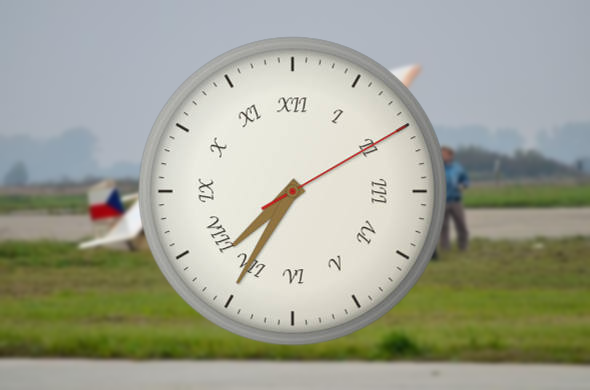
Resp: {"hour": 7, "minute": 35, "second": 10}
